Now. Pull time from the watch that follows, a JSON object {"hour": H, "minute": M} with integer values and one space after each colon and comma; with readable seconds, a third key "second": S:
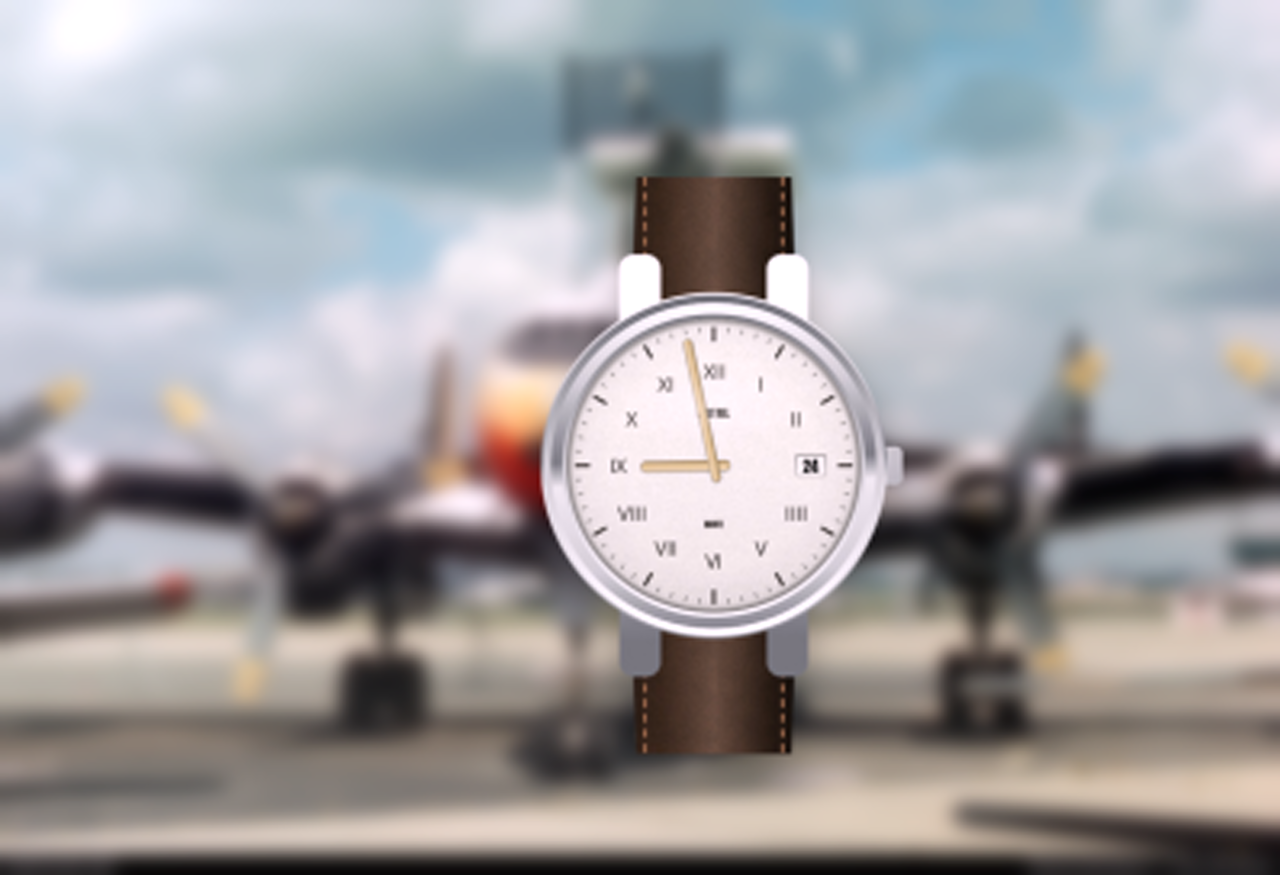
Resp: {"hour": 8, "minute": 58}
